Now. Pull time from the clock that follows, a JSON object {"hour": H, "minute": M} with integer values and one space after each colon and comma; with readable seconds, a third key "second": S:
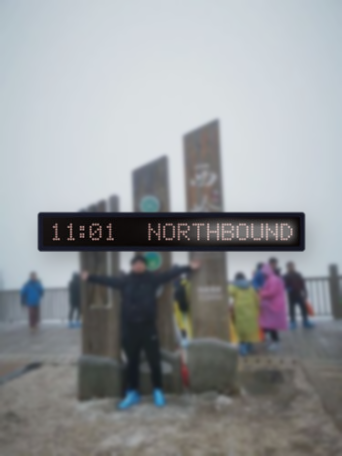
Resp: {"hour": 11, "minute": 1}
